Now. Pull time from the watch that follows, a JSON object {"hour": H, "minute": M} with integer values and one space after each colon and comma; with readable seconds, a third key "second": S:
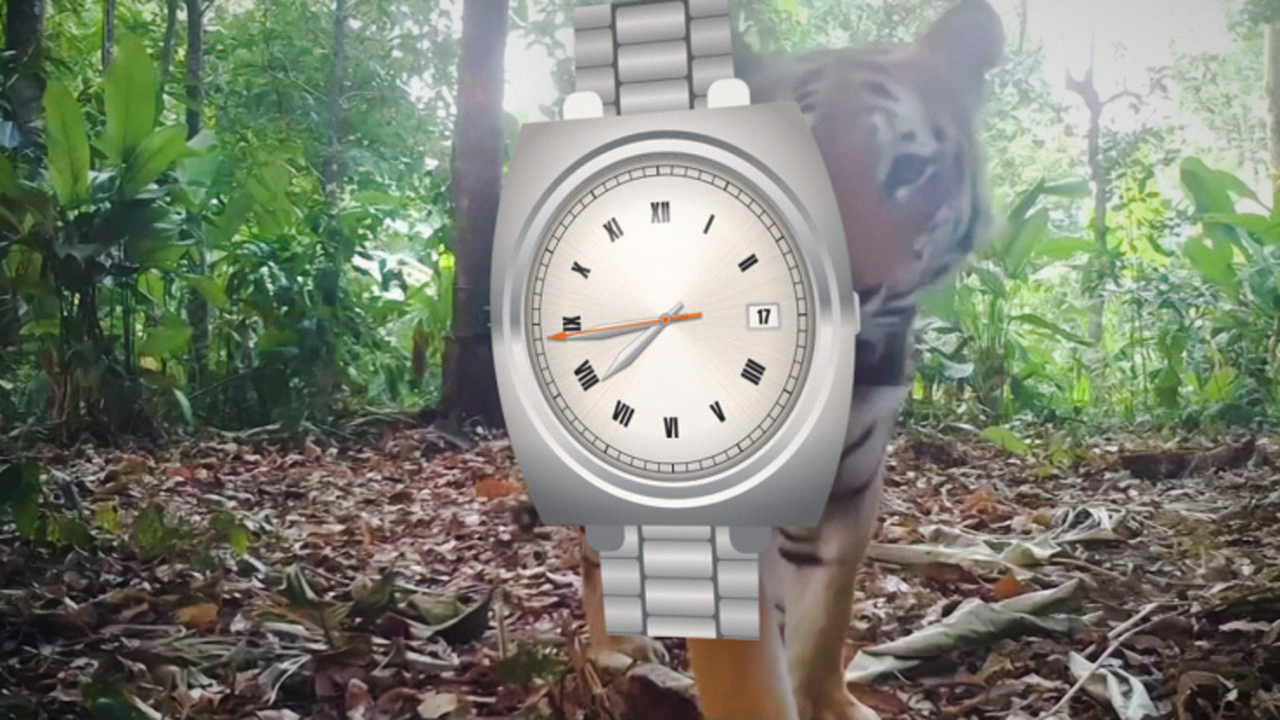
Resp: {"hour": 7, "minute": 43, "second": 44}
